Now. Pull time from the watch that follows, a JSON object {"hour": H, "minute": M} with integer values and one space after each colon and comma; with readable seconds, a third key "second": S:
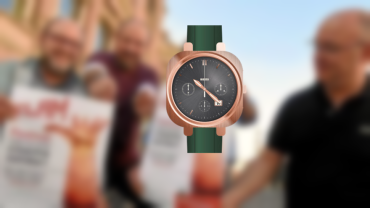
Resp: {"hour": 10, "minute": 22}
